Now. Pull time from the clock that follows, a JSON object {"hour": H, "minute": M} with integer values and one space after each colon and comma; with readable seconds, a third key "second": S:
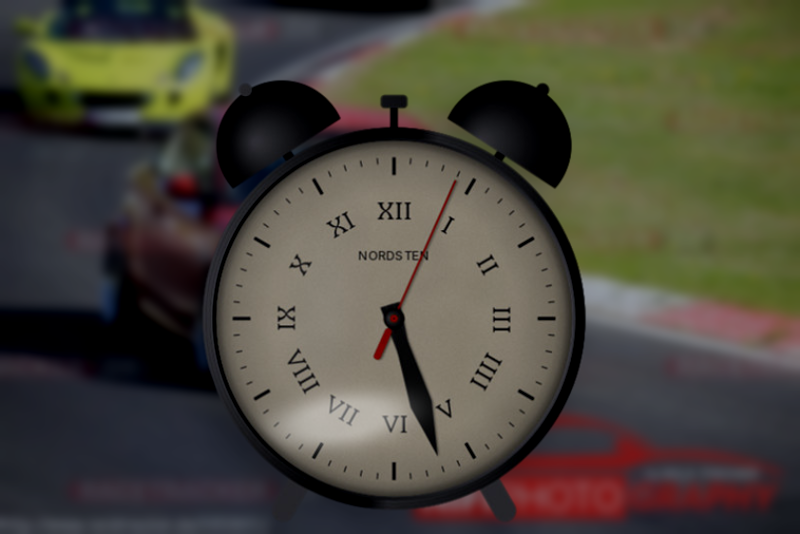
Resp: {"hour": 5, "minute": 27, "second": 4}
